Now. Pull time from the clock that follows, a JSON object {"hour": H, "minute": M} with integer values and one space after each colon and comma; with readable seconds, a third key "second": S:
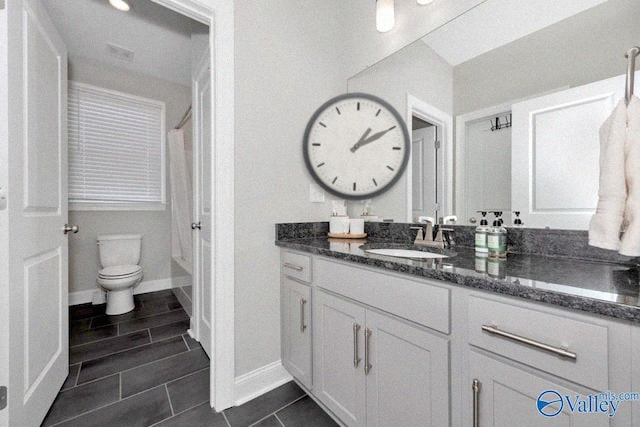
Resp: {"hour": 1, "minute": 10}
